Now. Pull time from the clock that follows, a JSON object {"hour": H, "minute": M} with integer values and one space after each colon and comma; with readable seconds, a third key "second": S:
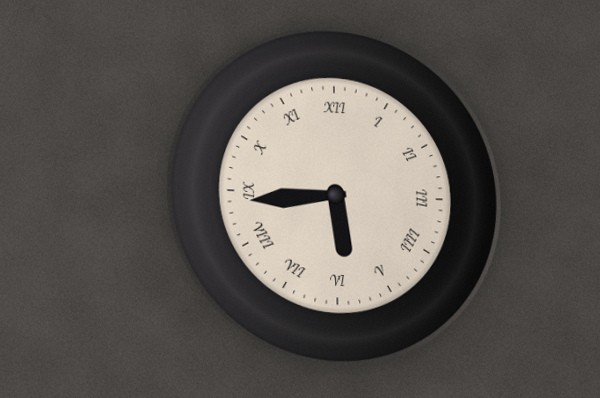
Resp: {"hour": 5, "minute": 44}
